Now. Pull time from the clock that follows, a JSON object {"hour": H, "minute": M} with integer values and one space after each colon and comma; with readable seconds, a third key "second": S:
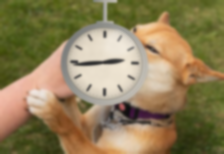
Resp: {"hour": 2, "minute": 44}
